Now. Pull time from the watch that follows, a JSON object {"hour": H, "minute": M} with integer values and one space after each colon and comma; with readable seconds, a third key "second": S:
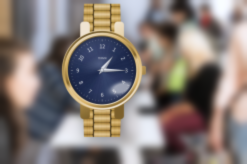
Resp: {"hour": 1, "minute": 15}
